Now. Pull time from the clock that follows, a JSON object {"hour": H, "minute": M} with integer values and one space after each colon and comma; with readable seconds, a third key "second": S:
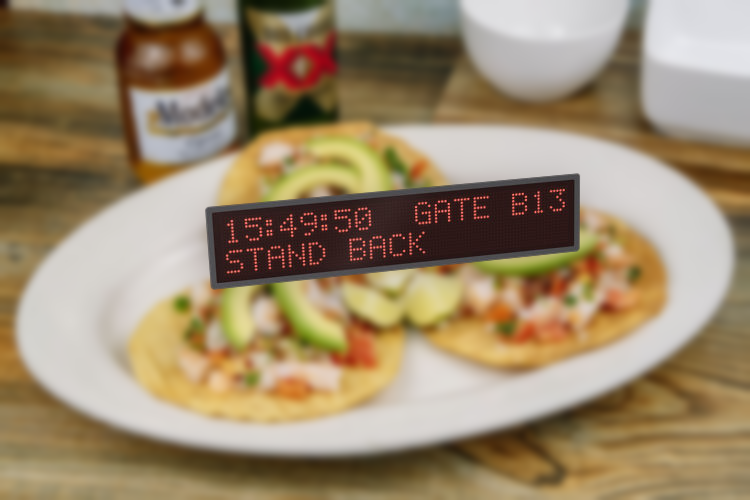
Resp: {"hour": 15, "minute": 49, "second": 50}
